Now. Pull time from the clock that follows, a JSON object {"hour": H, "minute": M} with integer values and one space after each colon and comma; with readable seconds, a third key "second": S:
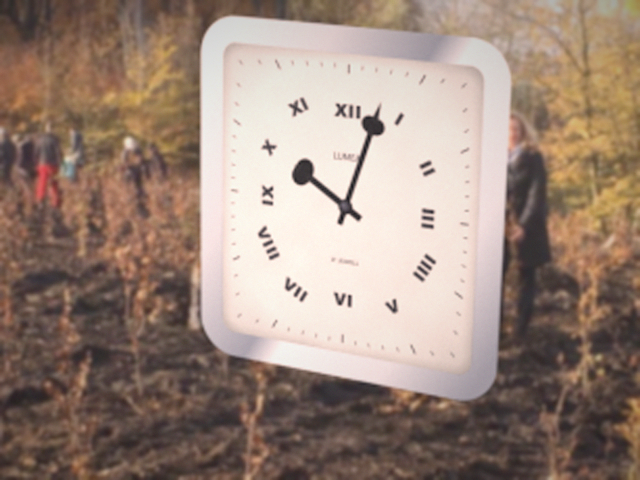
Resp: {"hour": 10, "minute": 3}
